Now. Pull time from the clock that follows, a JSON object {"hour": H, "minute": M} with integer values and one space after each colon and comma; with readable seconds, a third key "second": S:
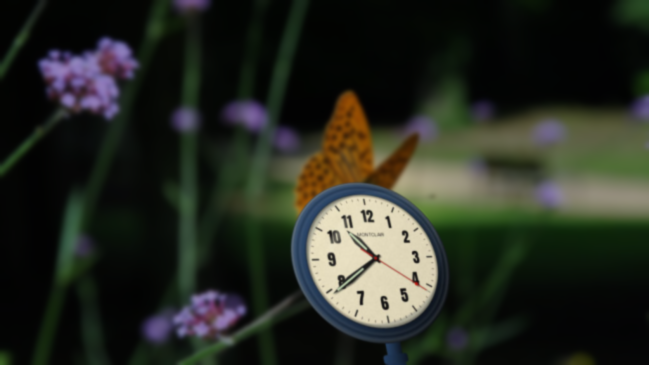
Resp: {"hour": 10, "minute": 39, "second": 21}
